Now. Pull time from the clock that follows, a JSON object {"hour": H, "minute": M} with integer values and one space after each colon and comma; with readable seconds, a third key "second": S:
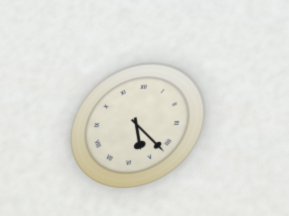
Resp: {"hour": 5, "minute": 22}
